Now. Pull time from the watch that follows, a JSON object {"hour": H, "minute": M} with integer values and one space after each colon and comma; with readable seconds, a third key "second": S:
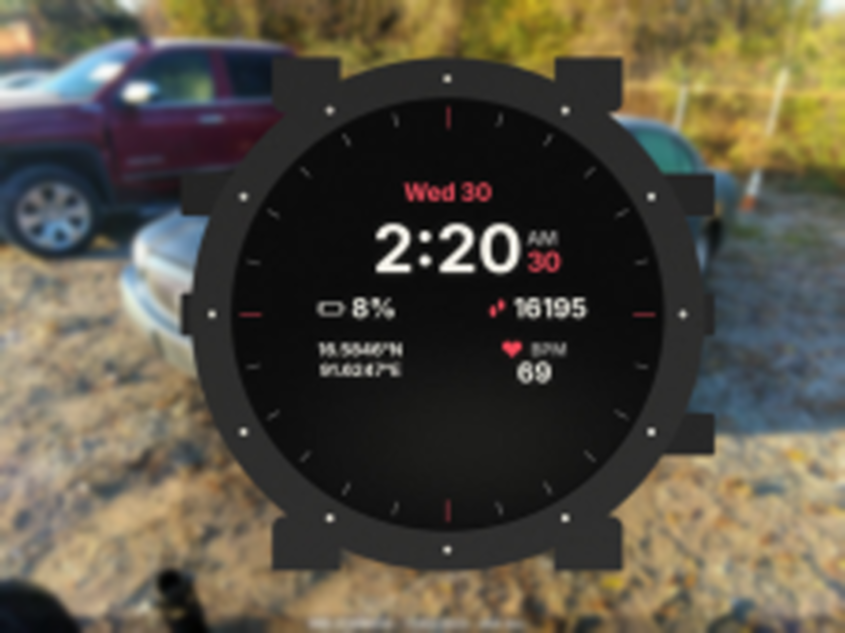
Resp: {"hour": 2, "minute": 20}
